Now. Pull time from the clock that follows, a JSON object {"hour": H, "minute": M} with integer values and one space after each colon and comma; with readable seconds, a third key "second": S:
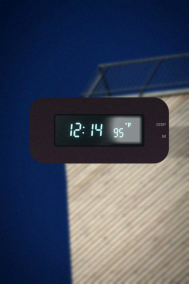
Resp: {"hour": 12, "minute": 14}
